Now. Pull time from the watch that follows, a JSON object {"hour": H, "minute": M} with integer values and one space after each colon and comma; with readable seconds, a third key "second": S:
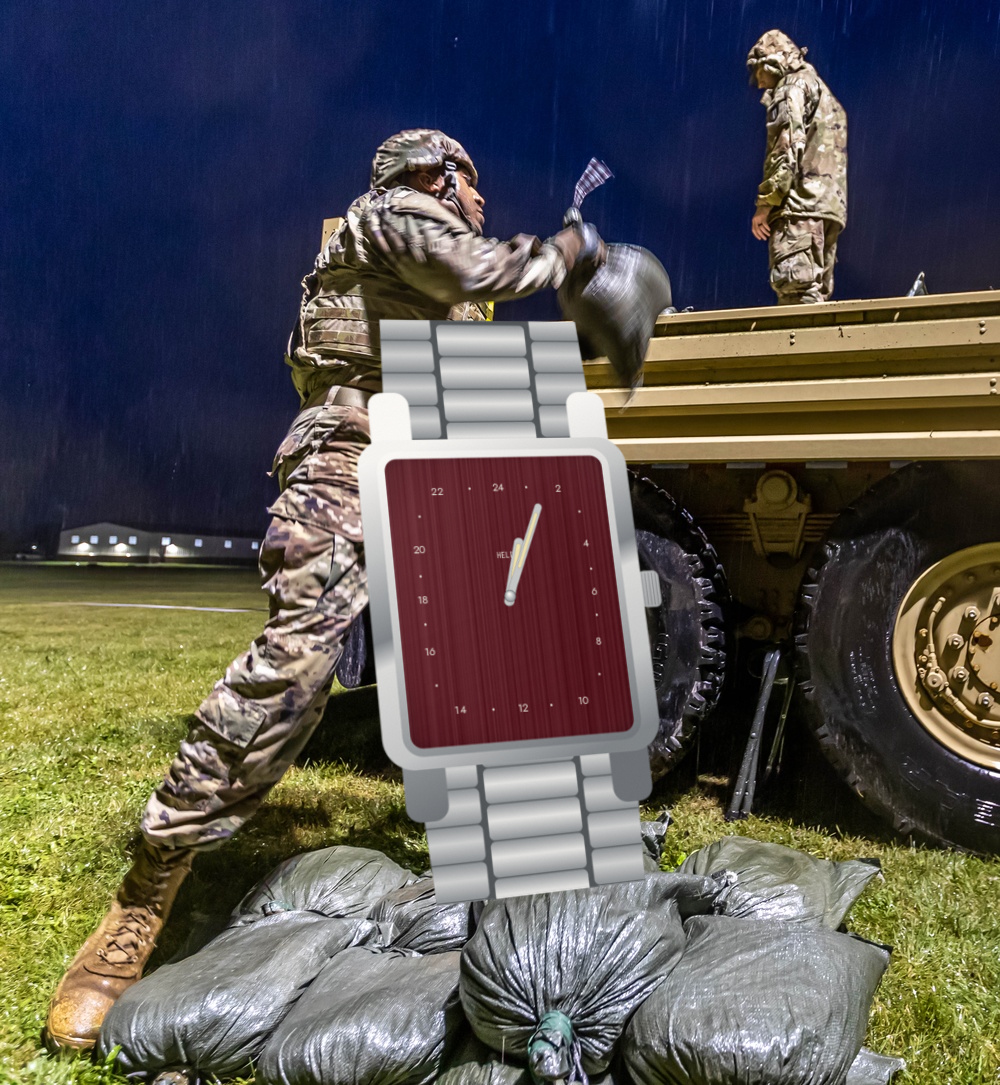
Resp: {"hour": 1, "minute": 4}
